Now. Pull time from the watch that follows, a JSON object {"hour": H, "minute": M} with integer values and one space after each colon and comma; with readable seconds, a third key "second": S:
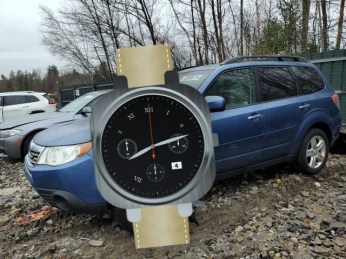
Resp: {"hour": 8, "minute": 13}
